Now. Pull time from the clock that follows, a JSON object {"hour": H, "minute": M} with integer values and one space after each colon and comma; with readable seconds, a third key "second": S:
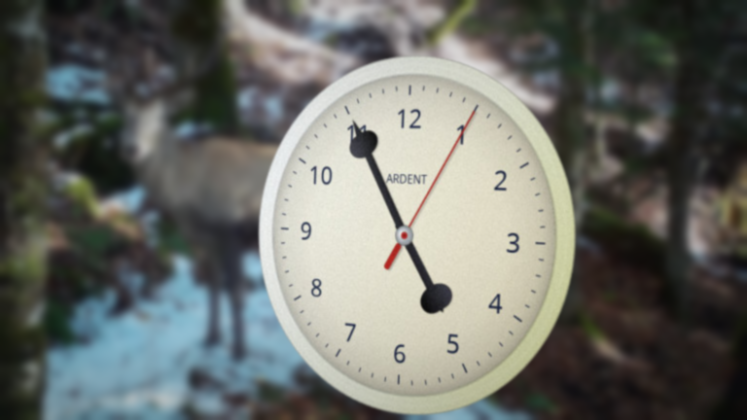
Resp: {"hour": 4, "minute": 55, "second": 5}
